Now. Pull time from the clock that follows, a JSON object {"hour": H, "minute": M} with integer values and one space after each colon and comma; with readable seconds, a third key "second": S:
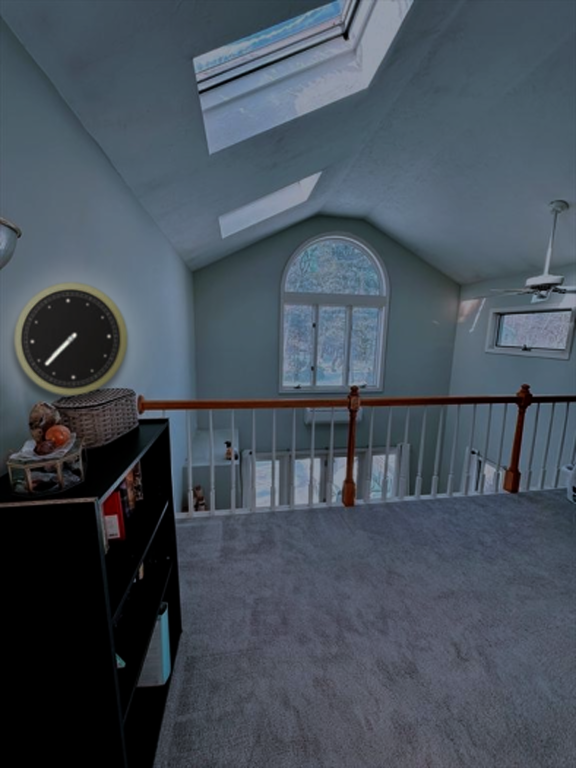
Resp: {"hour": 7, "minute": 38}
